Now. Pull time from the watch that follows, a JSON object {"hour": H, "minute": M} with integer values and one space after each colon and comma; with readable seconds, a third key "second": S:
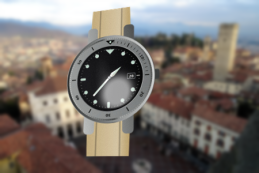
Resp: {"hour": 1, "minute": 37}
